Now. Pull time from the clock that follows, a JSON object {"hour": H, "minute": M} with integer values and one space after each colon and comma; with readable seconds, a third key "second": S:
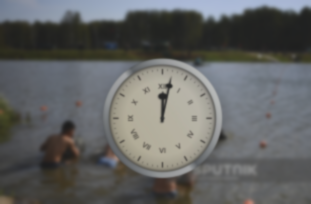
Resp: {"hour": 12, "minute": 2}
